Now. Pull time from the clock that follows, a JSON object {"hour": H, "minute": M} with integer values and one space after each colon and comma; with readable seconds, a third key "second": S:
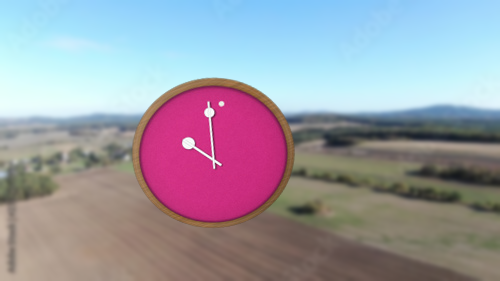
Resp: {"hour": 9, "minute": 58}
